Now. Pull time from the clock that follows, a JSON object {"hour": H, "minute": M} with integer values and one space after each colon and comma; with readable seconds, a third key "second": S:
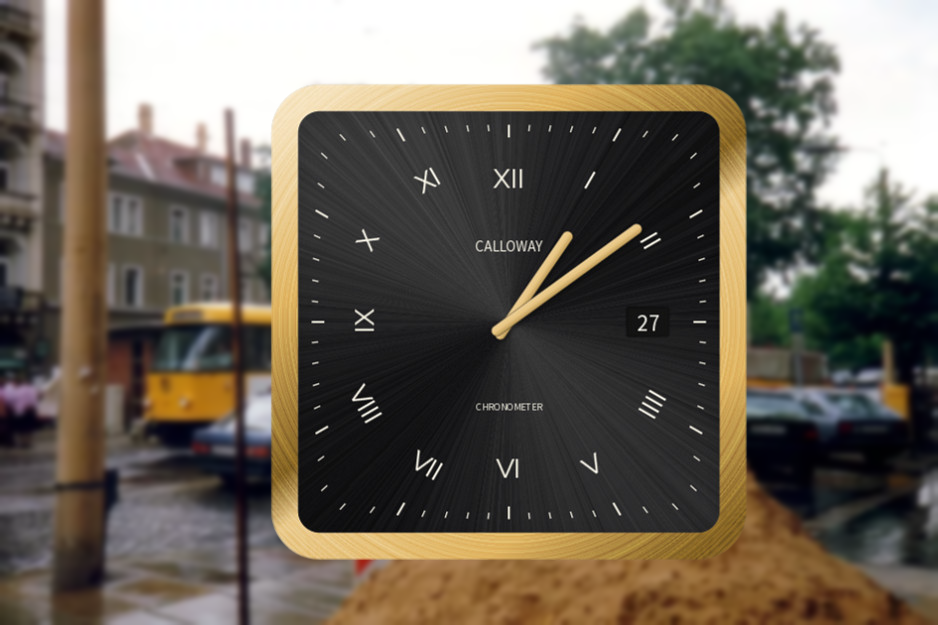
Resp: {"hour": 1, "minute": 9}
